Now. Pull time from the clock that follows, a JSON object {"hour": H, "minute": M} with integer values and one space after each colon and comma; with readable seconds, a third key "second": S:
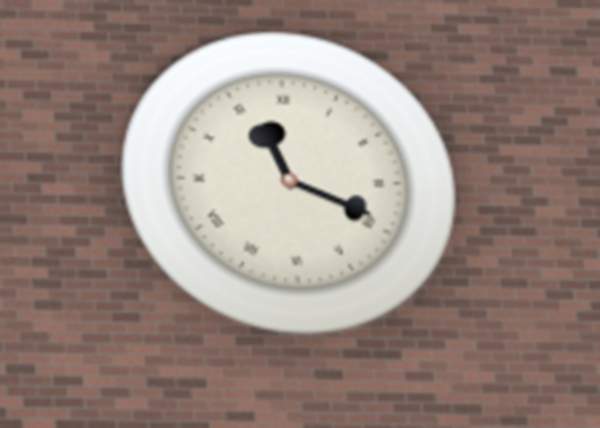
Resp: {"hour": 11, "minute": 19}
